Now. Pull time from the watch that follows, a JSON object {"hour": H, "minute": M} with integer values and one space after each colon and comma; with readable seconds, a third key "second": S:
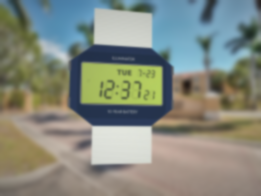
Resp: {"hour": 12, "minute": 37}
